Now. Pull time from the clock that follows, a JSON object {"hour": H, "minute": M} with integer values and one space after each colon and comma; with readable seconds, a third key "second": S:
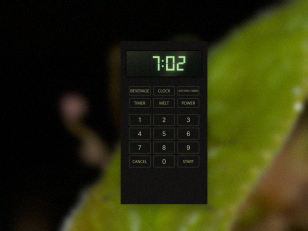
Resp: {"hour": 7, "minute": 2}
